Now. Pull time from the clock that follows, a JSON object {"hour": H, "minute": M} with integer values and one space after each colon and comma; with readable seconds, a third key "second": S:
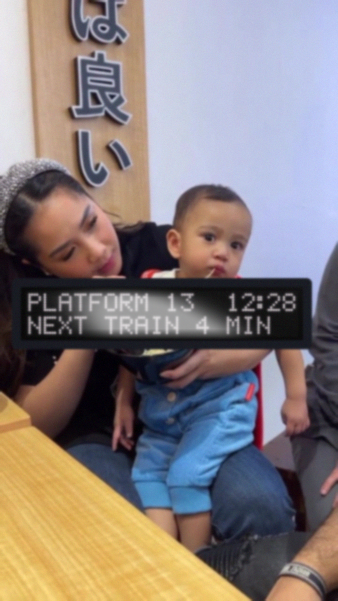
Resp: {"hour": 12, "minute": 28}
